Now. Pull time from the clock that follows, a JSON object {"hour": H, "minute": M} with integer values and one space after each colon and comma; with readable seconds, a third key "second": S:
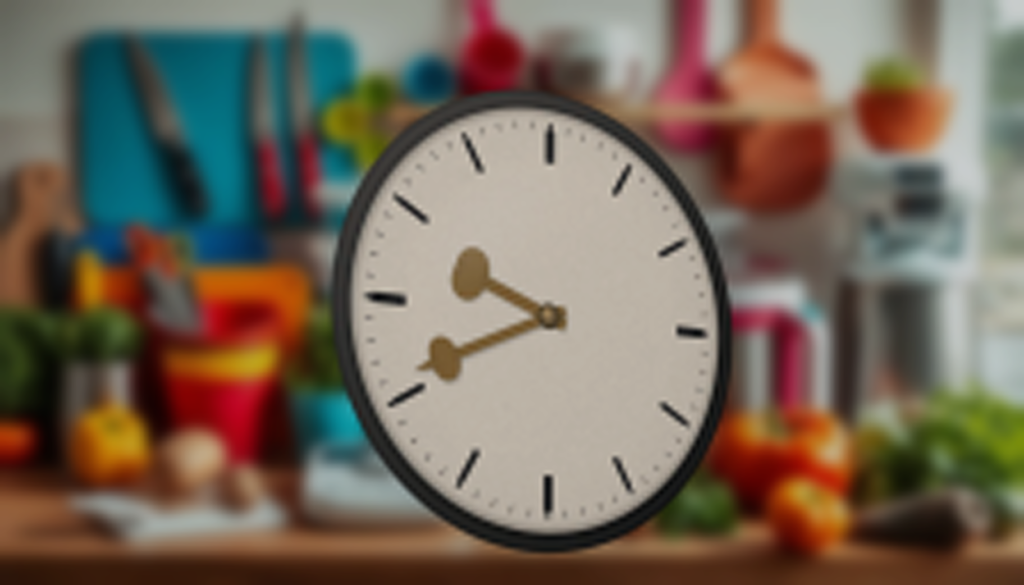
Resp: {"hour": 9, "minute": 41}
